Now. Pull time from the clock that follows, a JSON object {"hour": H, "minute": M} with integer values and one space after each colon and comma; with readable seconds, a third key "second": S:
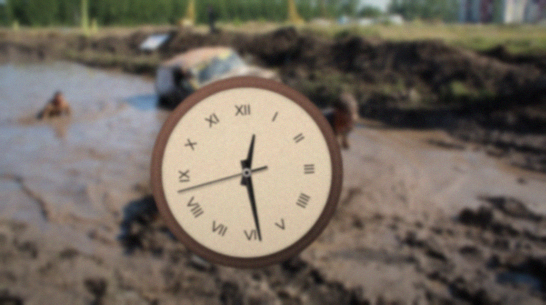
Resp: {"hour": 12, "minute": 28, "second": 43}
